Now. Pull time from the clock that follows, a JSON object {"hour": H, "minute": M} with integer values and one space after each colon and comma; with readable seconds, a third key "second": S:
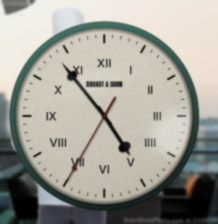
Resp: {"hour": 4, "minute": 53, "second": 35}
